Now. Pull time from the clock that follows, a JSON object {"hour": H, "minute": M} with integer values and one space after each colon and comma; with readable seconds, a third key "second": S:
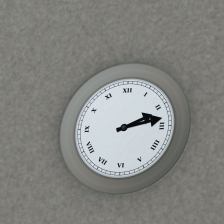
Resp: {"hour": 2, "minute": 13}
